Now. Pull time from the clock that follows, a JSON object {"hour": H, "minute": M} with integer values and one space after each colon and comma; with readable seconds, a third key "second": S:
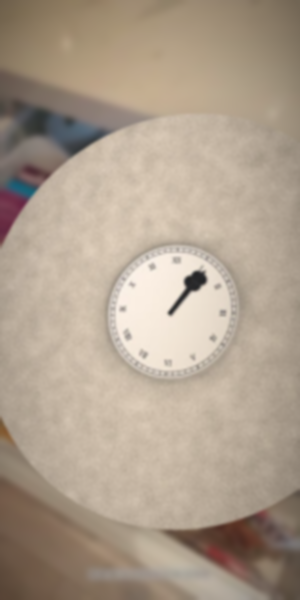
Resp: {"hour": 1, "minute": 6}
